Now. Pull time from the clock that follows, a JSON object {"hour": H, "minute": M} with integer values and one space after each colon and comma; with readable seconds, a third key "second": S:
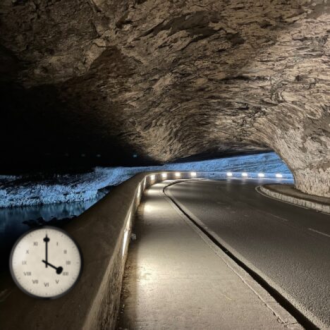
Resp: {"hour": 4, "minute": 0}
